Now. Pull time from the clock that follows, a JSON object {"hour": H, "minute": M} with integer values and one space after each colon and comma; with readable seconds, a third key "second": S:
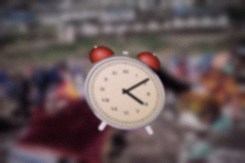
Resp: {"hour": 4, "minute": 9}
